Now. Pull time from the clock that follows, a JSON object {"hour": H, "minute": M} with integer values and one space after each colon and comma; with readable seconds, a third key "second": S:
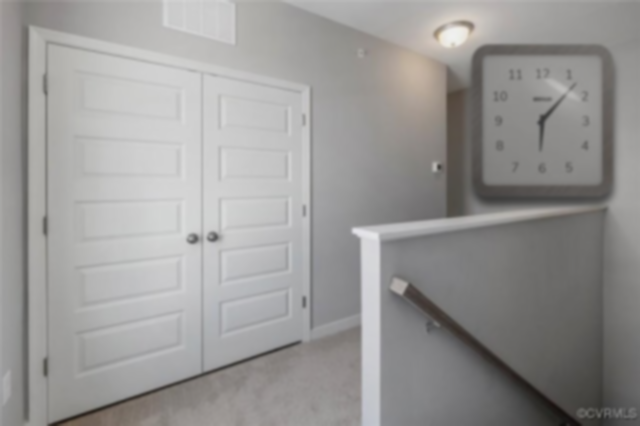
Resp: {"hour": 6, "minute": 7}
